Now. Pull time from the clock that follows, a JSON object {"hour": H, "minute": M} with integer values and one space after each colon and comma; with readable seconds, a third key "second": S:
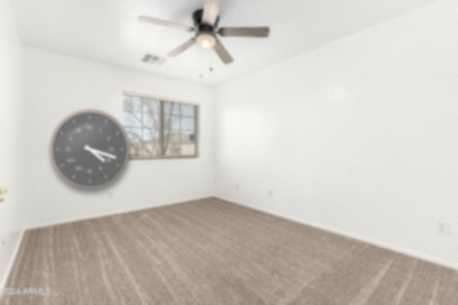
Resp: {"hour": 4, "minute": 18}
